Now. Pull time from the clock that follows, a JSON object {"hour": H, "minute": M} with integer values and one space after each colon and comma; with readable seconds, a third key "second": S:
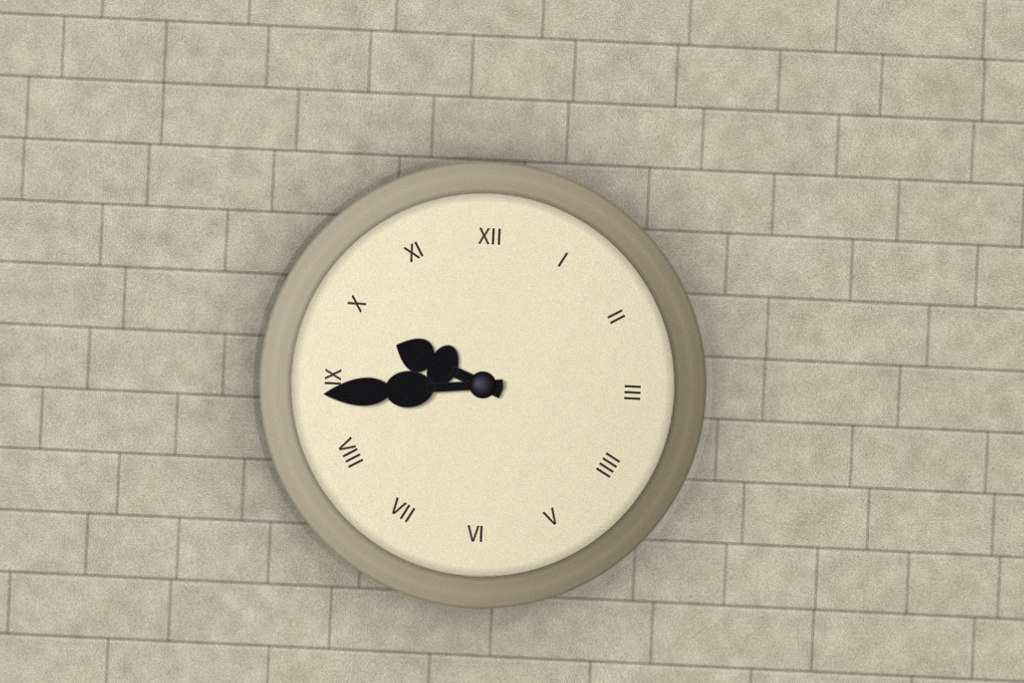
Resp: {"hour": 9, "minute": 44}
